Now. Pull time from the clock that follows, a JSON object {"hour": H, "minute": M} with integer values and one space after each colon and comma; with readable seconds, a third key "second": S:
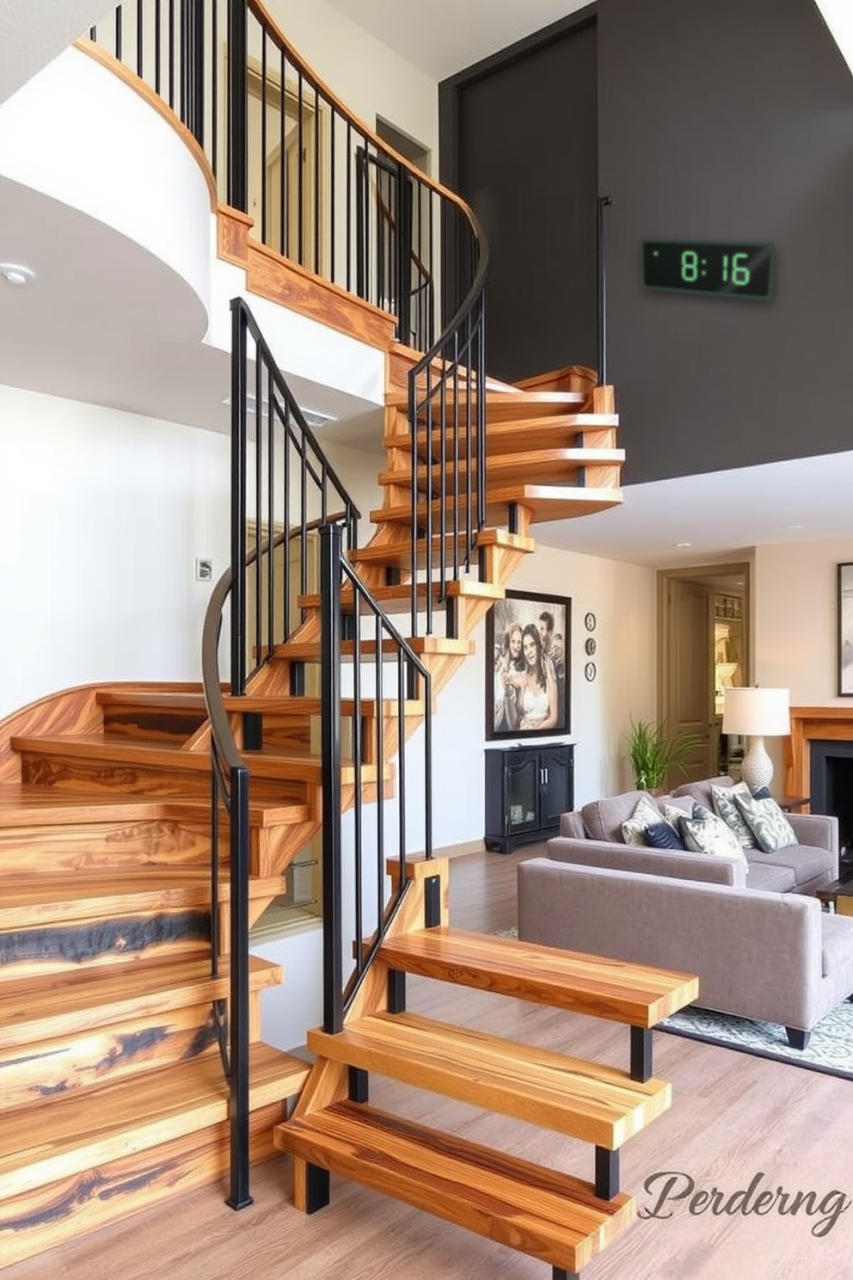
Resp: {"hour": 8, "minute": 16}
